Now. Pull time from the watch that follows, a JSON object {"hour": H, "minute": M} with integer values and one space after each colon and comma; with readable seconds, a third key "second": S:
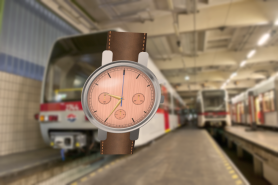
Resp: {"hour": 9, "minute": 35}
